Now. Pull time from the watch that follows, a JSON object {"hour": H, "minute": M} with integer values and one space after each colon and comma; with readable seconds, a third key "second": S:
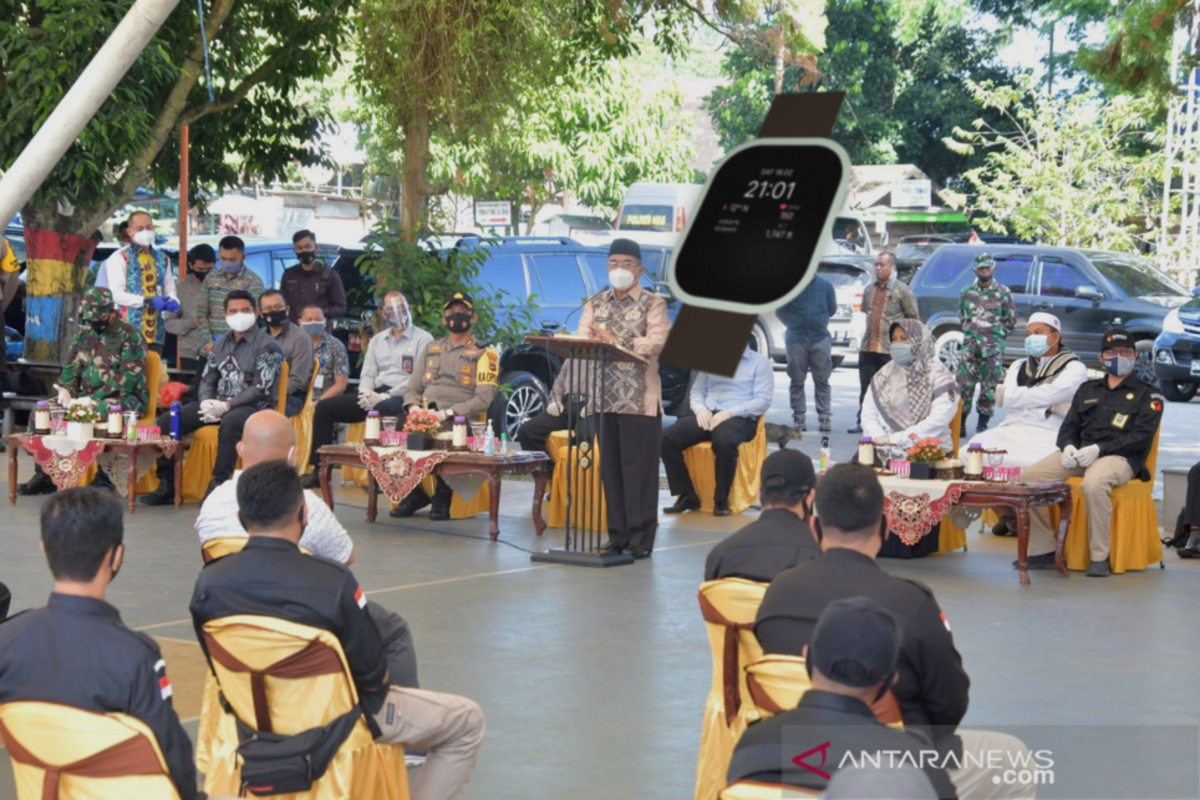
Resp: {"hour": 21, "minute": 1}
